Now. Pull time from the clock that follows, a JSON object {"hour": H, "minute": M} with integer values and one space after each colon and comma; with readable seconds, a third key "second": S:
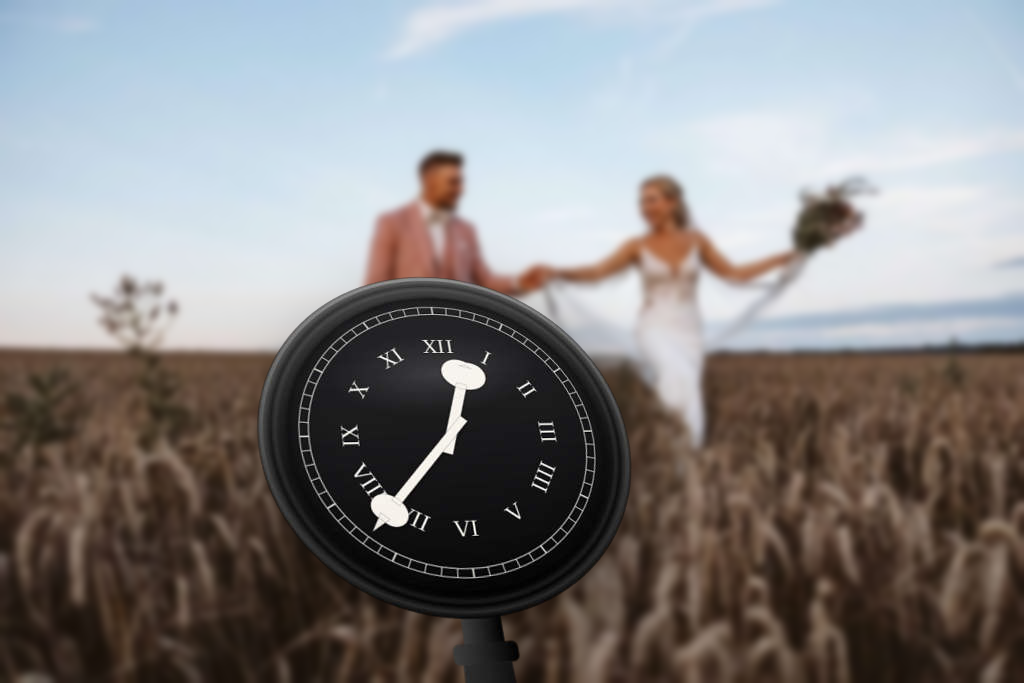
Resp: {"hour": 12, "minute": 37}
